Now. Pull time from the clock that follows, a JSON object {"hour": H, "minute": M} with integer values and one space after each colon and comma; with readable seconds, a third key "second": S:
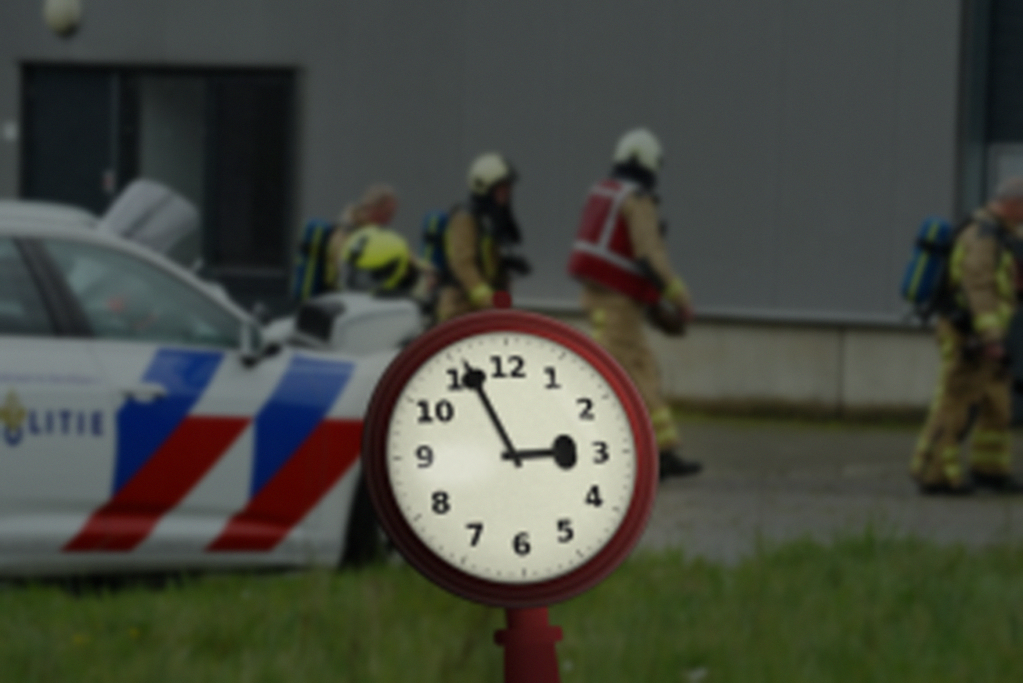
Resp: {"hour": 2, "minute": 56}
